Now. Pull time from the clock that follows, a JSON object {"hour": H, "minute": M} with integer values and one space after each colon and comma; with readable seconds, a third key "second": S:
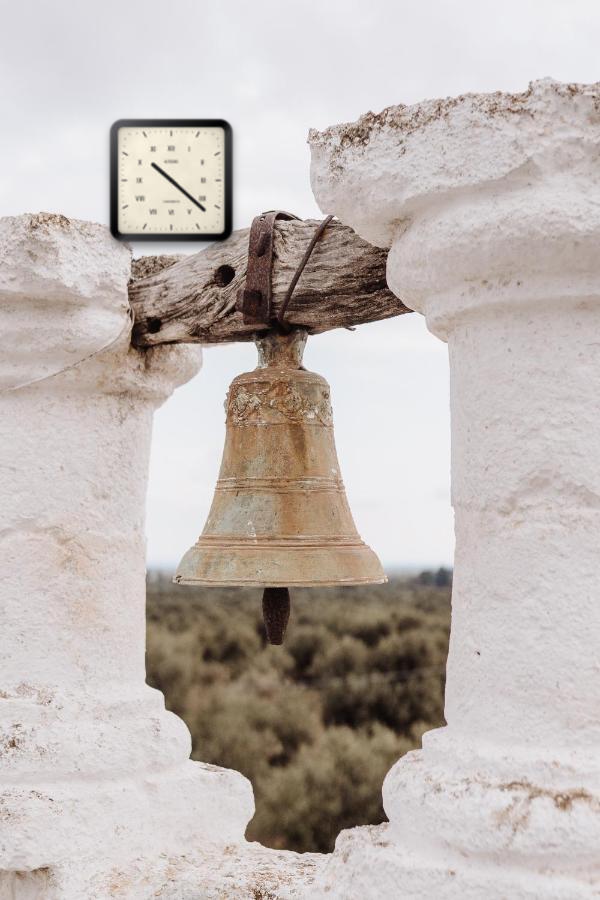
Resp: {"hour": 10, "minute": 22}
